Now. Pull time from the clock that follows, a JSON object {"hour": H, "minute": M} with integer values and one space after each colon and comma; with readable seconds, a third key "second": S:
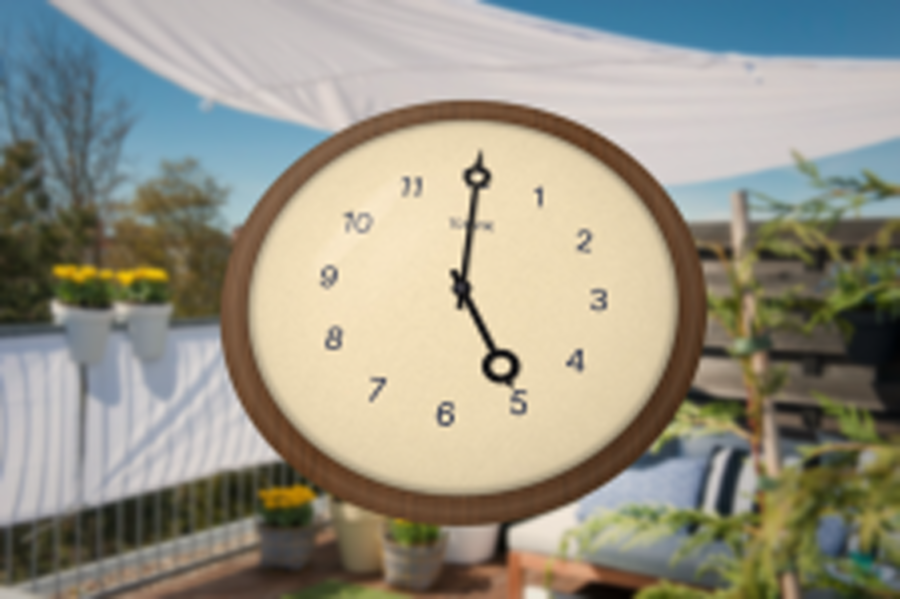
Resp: {"hour": 5, "minute": 0}
